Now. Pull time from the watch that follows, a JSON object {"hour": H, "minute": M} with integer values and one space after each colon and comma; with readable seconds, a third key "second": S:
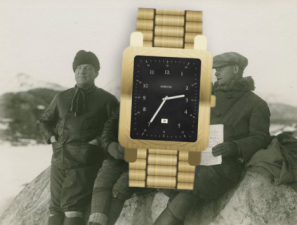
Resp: {"hour": 2, "minute": 35}
